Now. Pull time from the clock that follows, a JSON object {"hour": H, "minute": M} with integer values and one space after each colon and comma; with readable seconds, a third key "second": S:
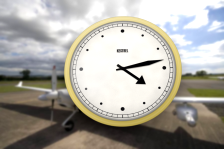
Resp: {"hour": 4, "minute": 13}
